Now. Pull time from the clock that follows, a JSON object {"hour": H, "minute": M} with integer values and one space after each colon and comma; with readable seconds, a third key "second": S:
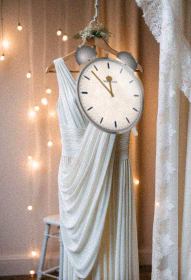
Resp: {"hour": 11, "minute": 53}
